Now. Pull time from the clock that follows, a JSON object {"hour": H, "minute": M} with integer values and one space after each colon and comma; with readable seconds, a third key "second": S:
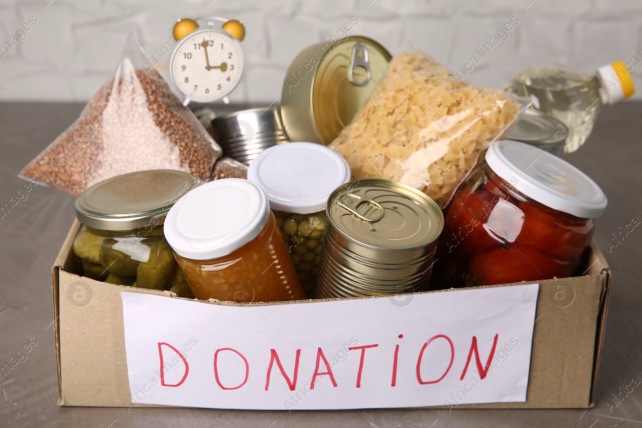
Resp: {"hour": 2, "minute": 58}
